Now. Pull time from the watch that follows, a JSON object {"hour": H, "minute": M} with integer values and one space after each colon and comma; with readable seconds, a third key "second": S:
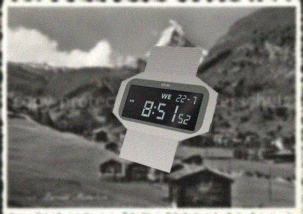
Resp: {"hour": 8, "minute": 51, "second": 52}
